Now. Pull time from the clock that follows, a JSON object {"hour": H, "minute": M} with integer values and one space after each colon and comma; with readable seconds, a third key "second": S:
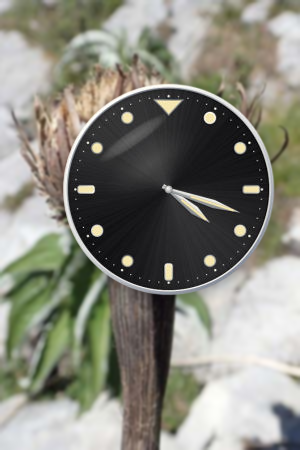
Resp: {"hour": 4, "minute": 18}
